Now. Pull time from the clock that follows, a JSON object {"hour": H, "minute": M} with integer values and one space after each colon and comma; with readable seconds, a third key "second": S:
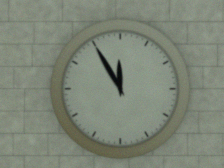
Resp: {"hour": 11, "minute": 55}
